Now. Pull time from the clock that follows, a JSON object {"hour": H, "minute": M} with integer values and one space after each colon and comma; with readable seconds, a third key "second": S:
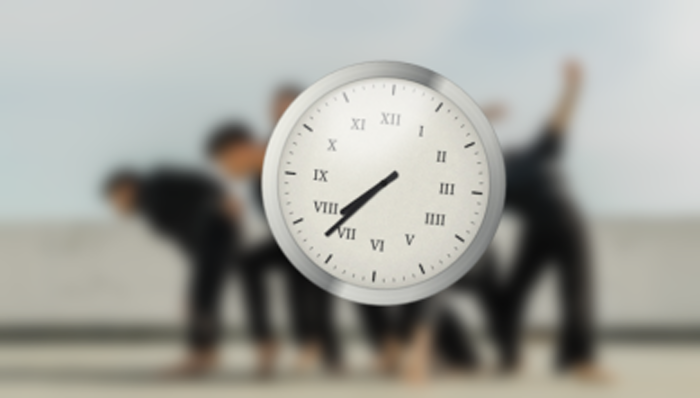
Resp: {"hour": 7, "minute": 37}
